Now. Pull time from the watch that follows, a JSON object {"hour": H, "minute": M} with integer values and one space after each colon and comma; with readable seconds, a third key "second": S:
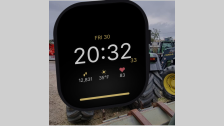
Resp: {"hour": 20, "minute": 32}
